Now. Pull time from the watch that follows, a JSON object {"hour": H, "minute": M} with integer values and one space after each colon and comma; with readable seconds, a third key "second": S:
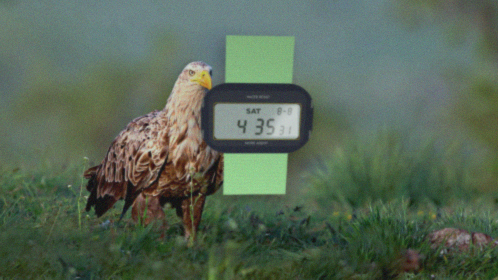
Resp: {"hour": 4, "minute": 35, "second": 31}
